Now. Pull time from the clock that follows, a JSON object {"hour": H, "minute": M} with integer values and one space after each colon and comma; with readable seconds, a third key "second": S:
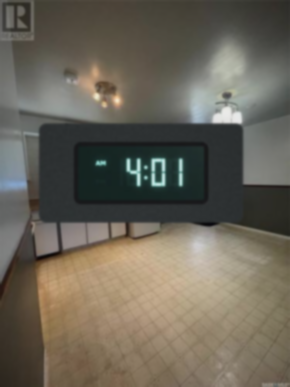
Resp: {"hour": 4, "minute": 1}
